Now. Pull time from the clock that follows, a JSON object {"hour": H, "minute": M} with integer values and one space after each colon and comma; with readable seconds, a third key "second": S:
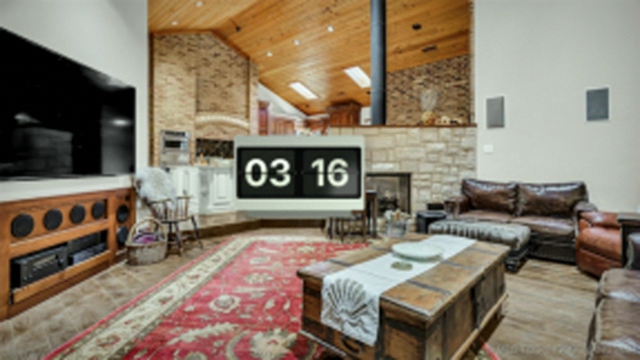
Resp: {"hour": 3, "minute": 16}
